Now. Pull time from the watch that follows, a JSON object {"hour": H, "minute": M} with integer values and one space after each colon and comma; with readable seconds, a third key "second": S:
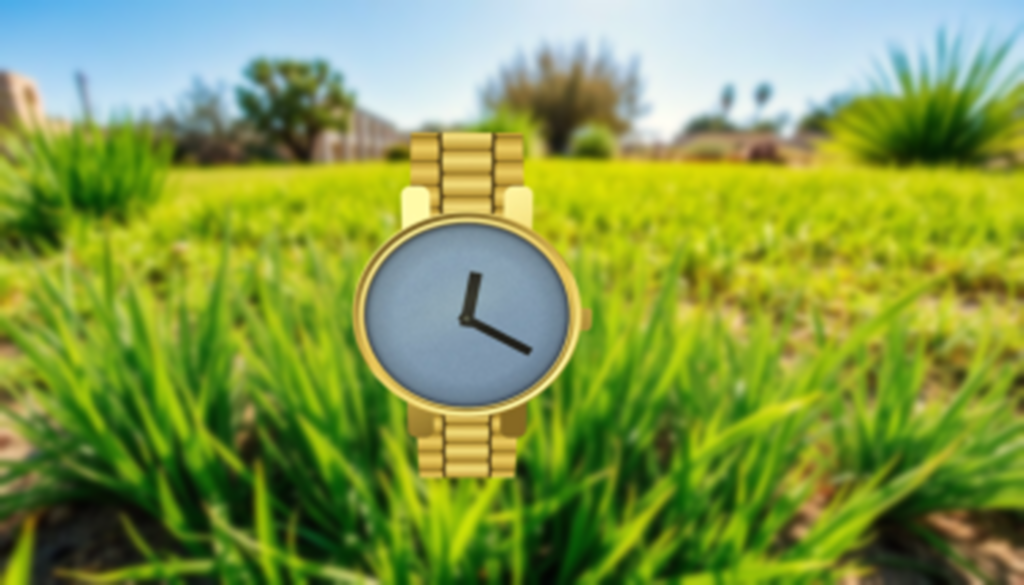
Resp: {"hour": 12, "minute": 20}
